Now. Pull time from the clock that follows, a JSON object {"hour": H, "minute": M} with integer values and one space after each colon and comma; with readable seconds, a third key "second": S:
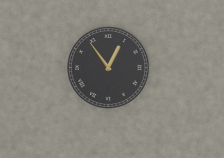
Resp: {"hour": 12, "minute": 54}
